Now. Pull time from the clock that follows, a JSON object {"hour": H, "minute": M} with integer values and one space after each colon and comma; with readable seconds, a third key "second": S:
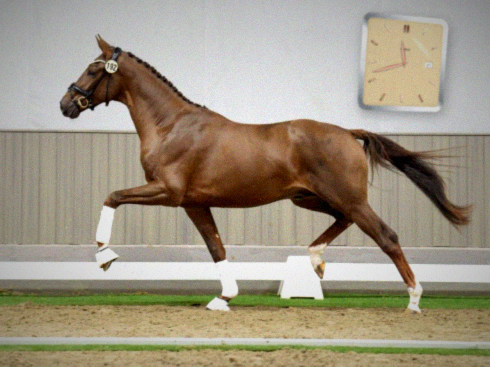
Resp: {"hour": 11, "minute": 42}
